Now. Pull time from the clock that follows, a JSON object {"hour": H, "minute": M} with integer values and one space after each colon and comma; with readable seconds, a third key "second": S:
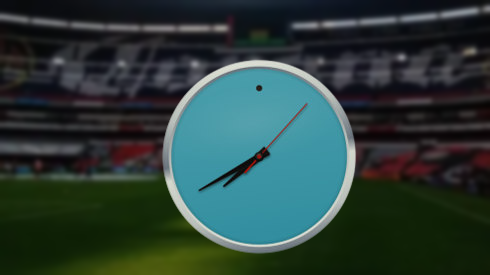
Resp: {"hour": 7, "minute": 40, "second": 7}
